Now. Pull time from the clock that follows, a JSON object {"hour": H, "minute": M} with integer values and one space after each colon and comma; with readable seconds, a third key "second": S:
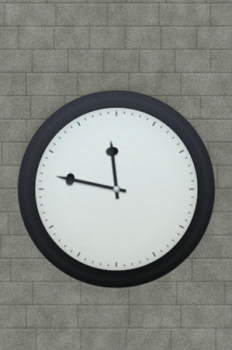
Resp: {"hour": 11, "minute": 47}
